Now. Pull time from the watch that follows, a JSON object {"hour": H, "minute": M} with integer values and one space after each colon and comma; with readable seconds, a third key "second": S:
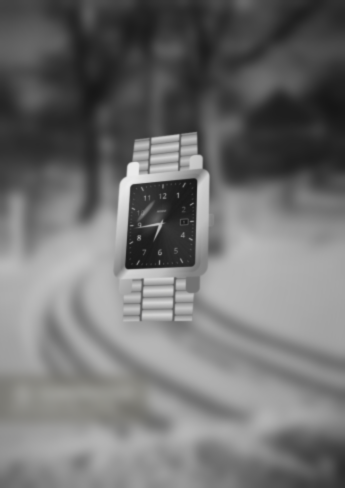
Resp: {"hour": 6, "minute": 44}
